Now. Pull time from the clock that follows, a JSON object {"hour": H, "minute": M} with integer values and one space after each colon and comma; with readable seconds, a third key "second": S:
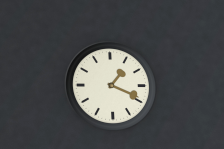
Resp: {"hour": 1, "minute": 19}
